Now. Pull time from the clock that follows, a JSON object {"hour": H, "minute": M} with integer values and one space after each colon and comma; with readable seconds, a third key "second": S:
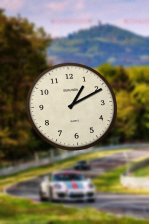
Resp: {"hour": 1, "minute": 11}
